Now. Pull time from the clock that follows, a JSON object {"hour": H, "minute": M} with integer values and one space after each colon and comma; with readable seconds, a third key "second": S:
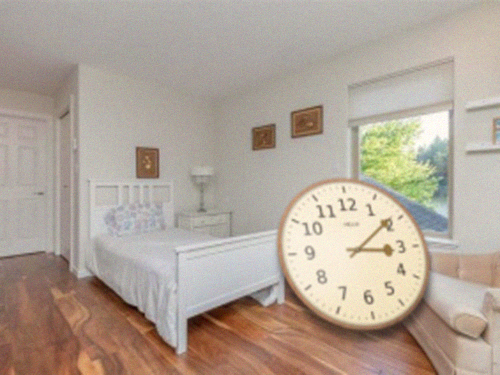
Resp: {"hour": 3, "minute": 9}
